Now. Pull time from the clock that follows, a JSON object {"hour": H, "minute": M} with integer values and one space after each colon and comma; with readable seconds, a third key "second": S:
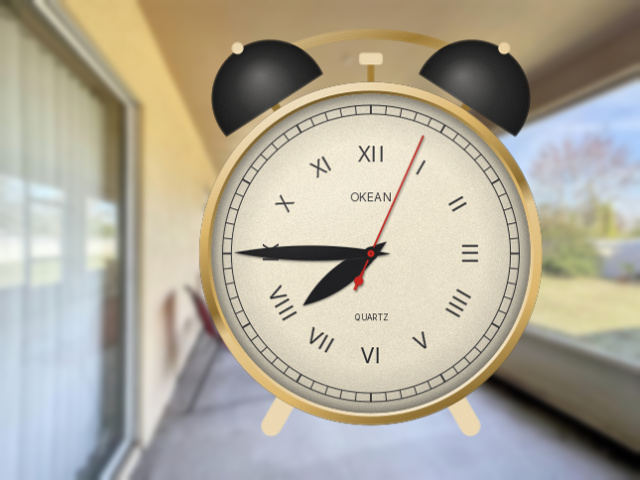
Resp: {"hour": 7, "minute": 45, "second": 4}
